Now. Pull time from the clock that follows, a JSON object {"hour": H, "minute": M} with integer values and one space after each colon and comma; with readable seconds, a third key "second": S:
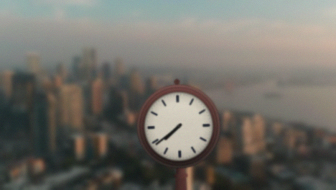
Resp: {"hour": 7, "minute": 39}
